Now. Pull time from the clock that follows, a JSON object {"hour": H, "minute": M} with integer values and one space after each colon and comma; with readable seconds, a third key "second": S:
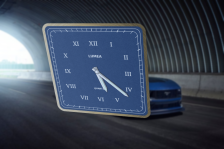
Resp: {"hour": 5, "minute": 22}
